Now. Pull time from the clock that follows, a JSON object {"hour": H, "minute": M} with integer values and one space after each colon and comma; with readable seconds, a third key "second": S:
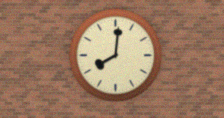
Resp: {"hour": 8, "minute": 1}
